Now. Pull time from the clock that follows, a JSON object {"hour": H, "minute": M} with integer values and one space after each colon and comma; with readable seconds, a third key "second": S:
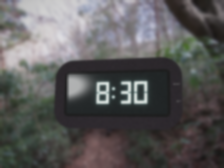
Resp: {"hour": 8, "minute": 30}
